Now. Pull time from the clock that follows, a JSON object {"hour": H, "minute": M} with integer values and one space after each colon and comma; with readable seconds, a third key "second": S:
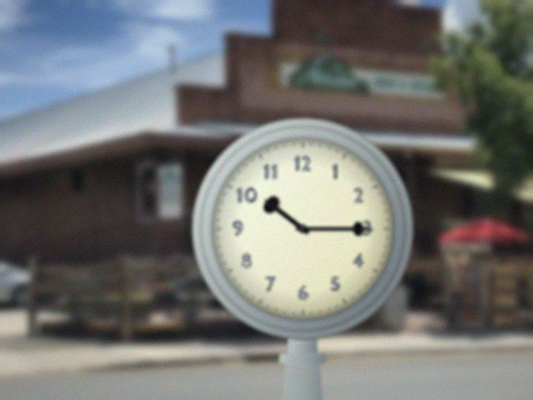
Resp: {"hour": 10, "minute": 15}
